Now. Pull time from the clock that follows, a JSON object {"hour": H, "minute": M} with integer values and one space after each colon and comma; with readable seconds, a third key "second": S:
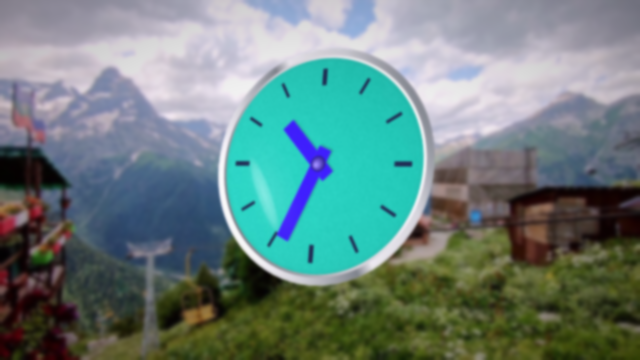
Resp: {"hour": 10, "minute": 34}
